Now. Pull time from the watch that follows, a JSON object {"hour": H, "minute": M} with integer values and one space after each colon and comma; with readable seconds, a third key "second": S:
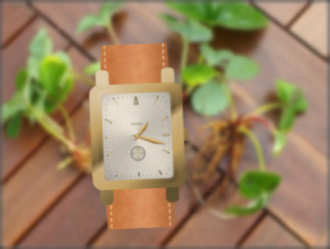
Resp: {"hour": 1, "minute": 18}
